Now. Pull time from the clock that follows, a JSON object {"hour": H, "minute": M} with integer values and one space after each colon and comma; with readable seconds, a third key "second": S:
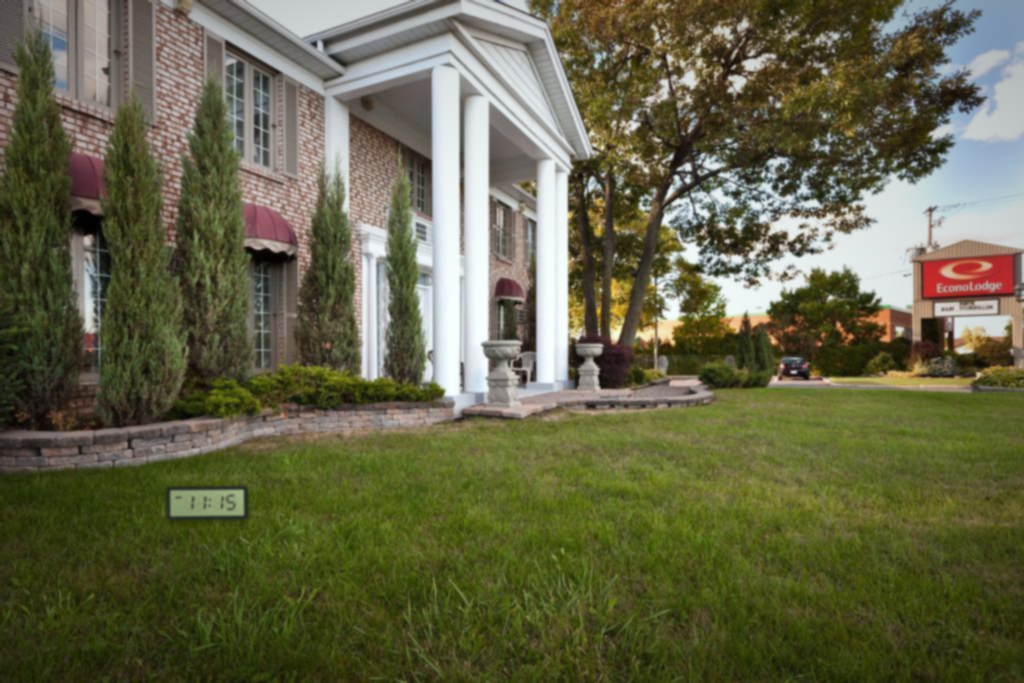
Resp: {"hour": 11, "minute": 15}
